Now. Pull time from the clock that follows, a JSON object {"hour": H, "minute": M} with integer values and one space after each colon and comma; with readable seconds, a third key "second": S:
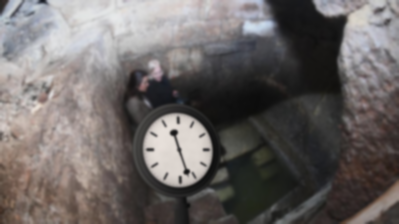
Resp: {"hour": 11, "minute": 27}
